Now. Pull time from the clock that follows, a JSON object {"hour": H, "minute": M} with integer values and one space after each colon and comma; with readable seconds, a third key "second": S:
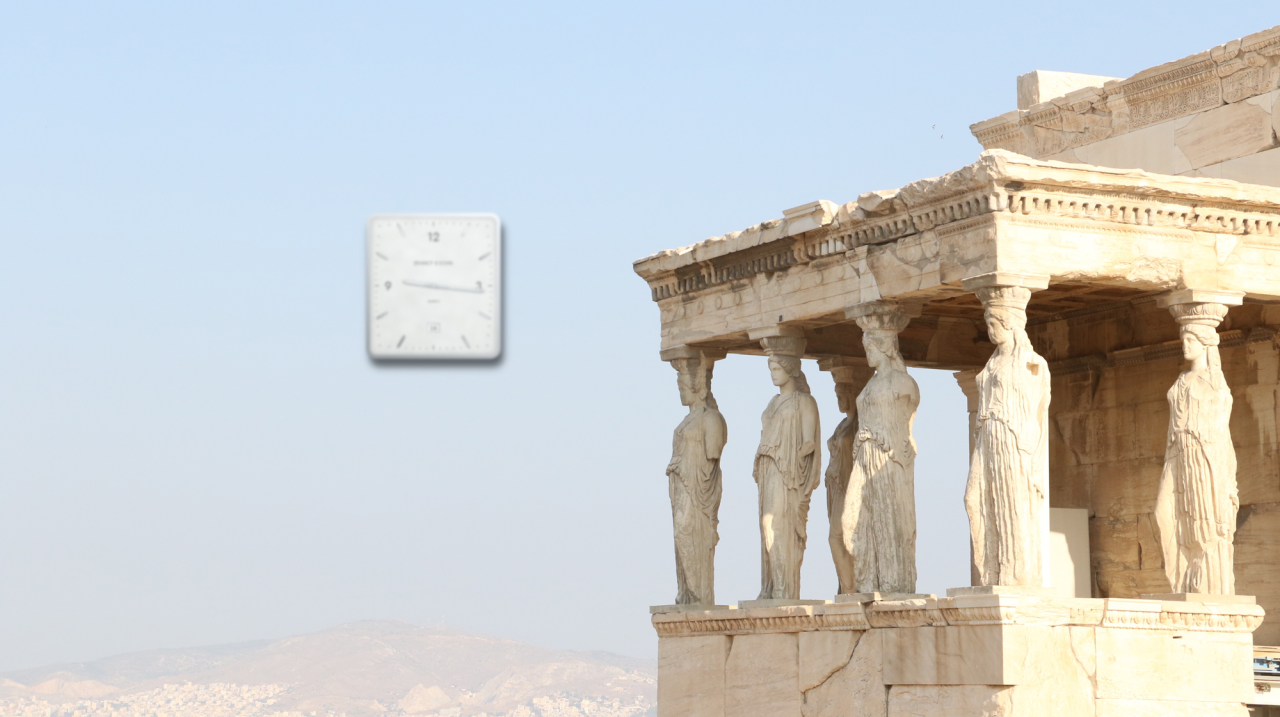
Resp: {"hour": 9, "minute": 16}
